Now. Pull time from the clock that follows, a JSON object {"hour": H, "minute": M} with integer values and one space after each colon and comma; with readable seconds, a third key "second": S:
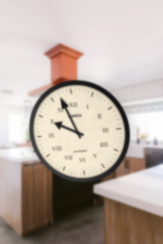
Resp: {"hour": 9, "minute": 57}
